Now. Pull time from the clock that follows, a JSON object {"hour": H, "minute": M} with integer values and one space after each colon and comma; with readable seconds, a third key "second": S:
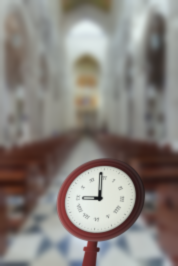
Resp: {"hour": 8, "minute": 59}
